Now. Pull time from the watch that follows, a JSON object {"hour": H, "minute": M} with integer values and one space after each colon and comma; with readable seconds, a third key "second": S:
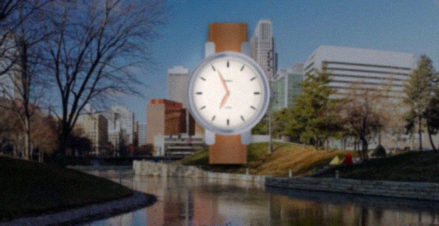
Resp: {"hour": 6, "minute": 56}
